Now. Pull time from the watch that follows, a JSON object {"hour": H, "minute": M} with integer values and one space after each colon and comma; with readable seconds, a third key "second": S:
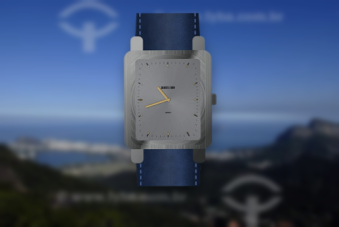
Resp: {"hour": 10, "minute": 42}
